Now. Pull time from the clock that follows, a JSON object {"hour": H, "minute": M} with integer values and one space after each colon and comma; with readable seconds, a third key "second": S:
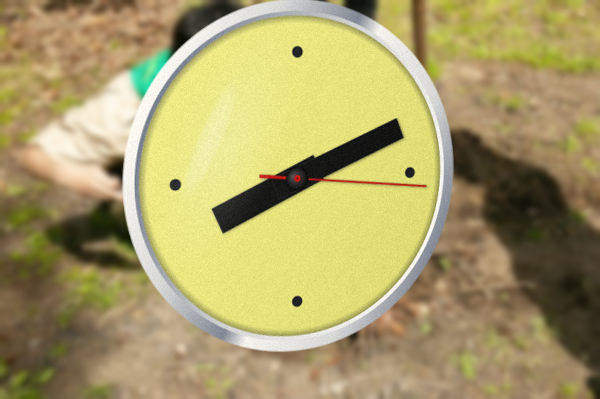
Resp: {"hour": 8, "minute": 11, "second": 16}
